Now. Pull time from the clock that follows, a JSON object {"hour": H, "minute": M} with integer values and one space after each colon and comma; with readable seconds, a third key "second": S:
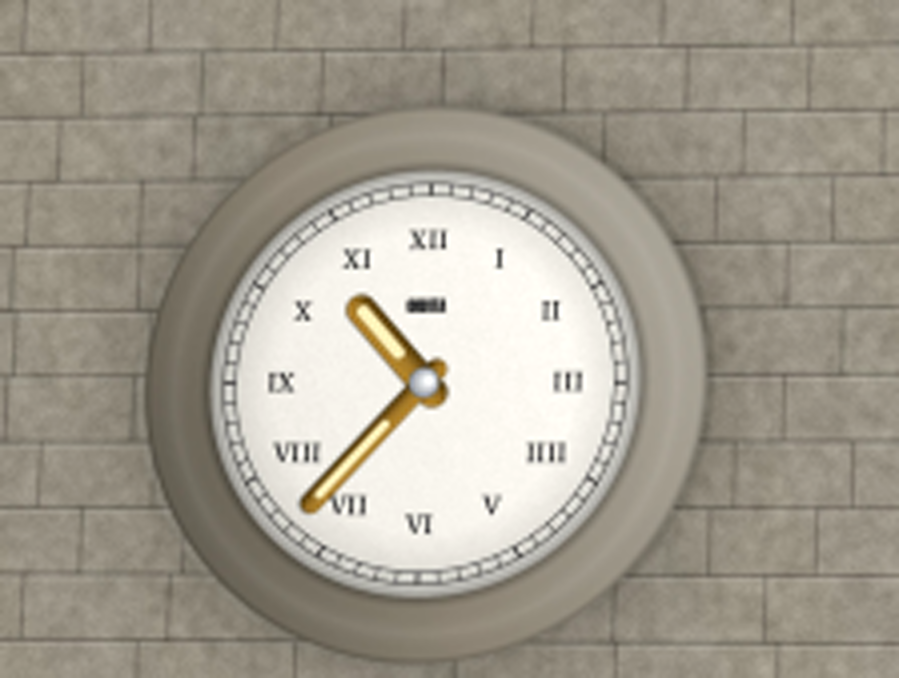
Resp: {"hour": 10, "minute": 37}
